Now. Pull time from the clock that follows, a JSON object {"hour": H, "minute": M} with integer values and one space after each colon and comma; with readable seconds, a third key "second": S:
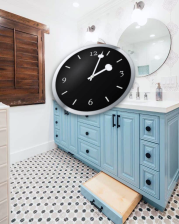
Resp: {"hour": 2, "minute": 3}
